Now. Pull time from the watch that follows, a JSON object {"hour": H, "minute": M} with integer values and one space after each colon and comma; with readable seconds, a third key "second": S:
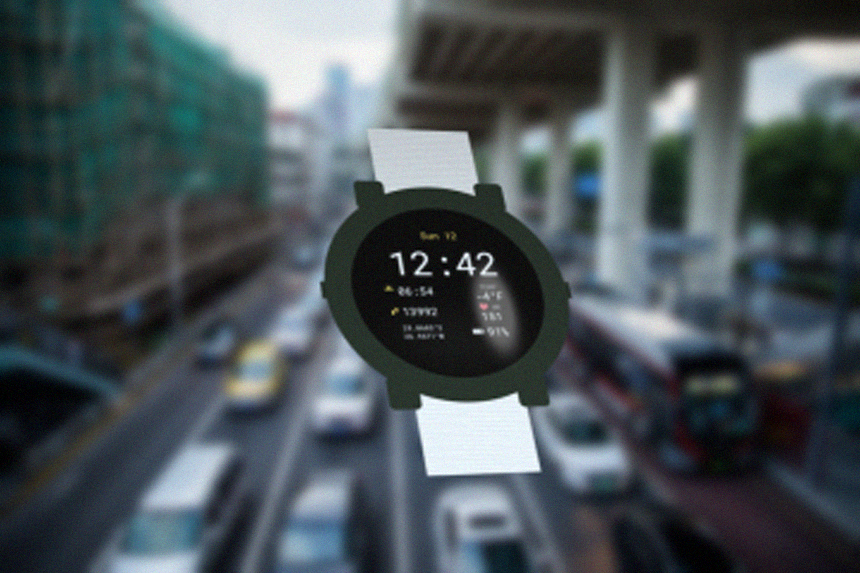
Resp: {"hour": 12, "minute": 42}
